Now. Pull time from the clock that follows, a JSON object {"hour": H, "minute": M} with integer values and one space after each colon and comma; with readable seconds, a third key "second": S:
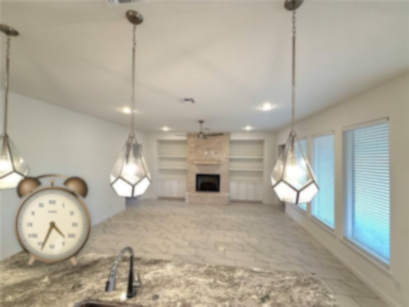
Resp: {"hour": 4, "minute": 34}
